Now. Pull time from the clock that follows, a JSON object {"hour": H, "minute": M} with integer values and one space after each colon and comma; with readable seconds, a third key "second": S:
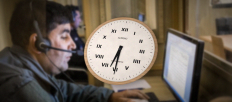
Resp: {"hour": 6, "minute": 30}
